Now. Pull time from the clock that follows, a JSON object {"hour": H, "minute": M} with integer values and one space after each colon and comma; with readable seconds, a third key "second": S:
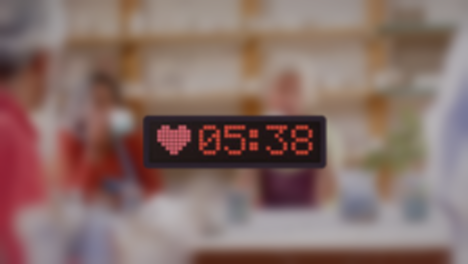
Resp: {"hour": 5, "minute": 38}
